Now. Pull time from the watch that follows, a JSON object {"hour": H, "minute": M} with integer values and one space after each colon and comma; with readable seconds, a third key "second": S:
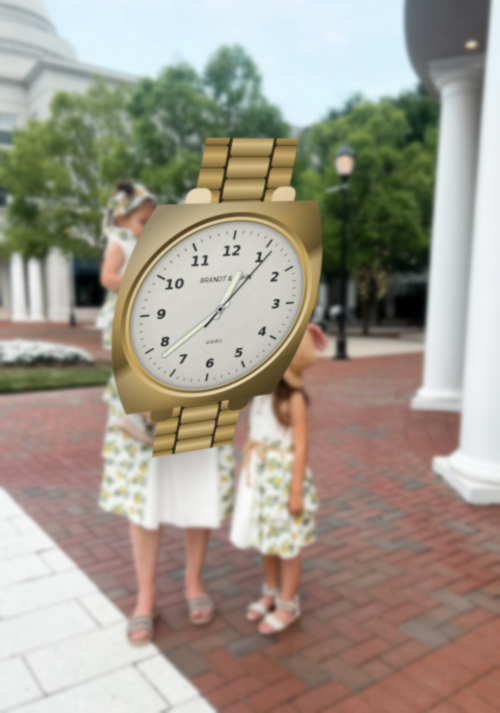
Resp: {"hour": 12, "minute": 38, "second": 6}
